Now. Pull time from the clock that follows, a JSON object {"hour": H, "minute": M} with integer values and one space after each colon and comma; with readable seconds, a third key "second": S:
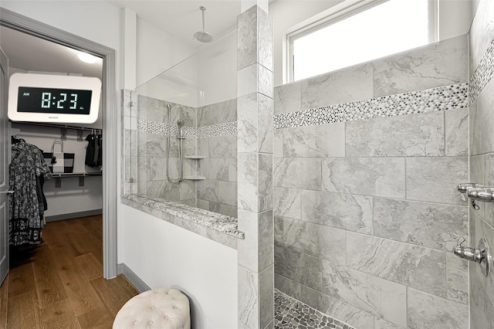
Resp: {"hour": 8, "minute": 23}
